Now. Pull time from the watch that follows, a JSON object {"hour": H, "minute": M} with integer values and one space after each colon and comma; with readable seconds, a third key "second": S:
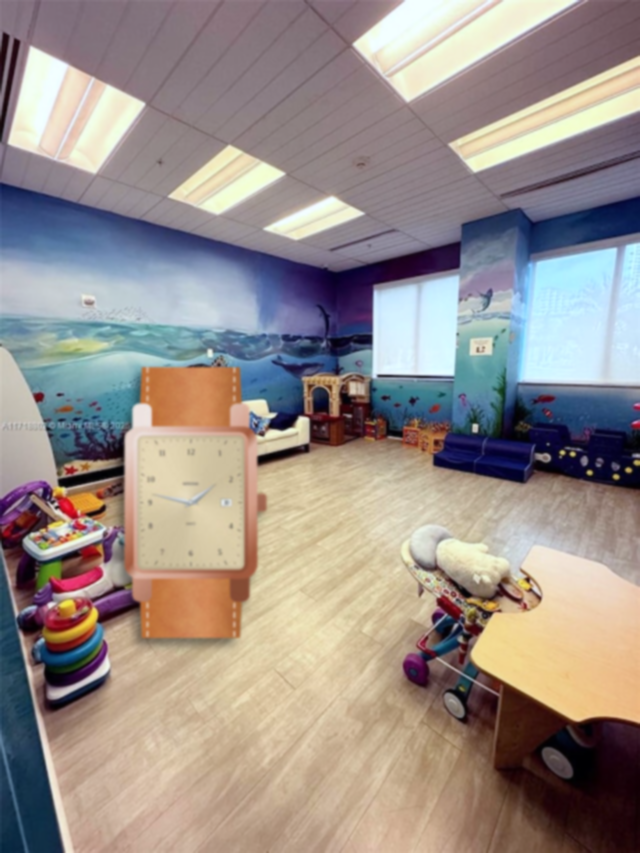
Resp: {"hour": 1, "minute": 47}
